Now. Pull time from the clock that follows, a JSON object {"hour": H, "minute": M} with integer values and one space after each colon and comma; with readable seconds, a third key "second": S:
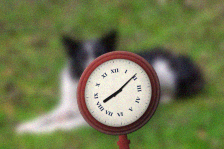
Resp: {"hour": 8, "minute": 9}
